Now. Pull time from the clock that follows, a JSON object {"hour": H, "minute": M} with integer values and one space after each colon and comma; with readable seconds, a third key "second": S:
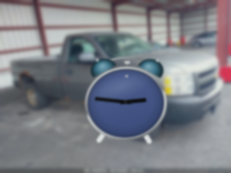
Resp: {"hour": 2, "minute": 46}
